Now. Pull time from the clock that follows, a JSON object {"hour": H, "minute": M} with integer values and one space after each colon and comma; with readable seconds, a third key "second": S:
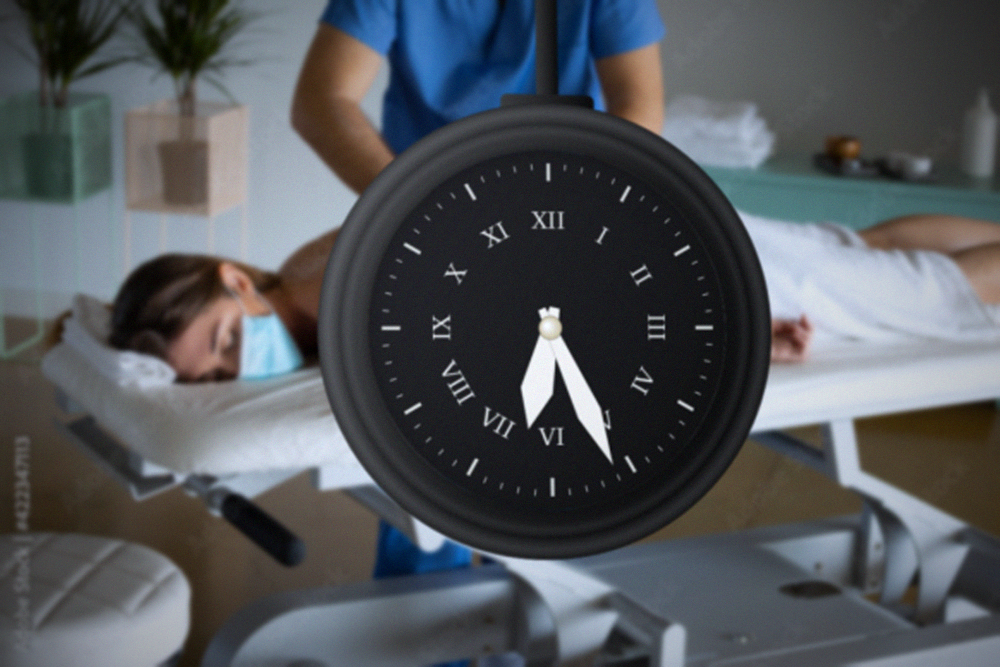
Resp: {"hour": 6, "minute": 26}
